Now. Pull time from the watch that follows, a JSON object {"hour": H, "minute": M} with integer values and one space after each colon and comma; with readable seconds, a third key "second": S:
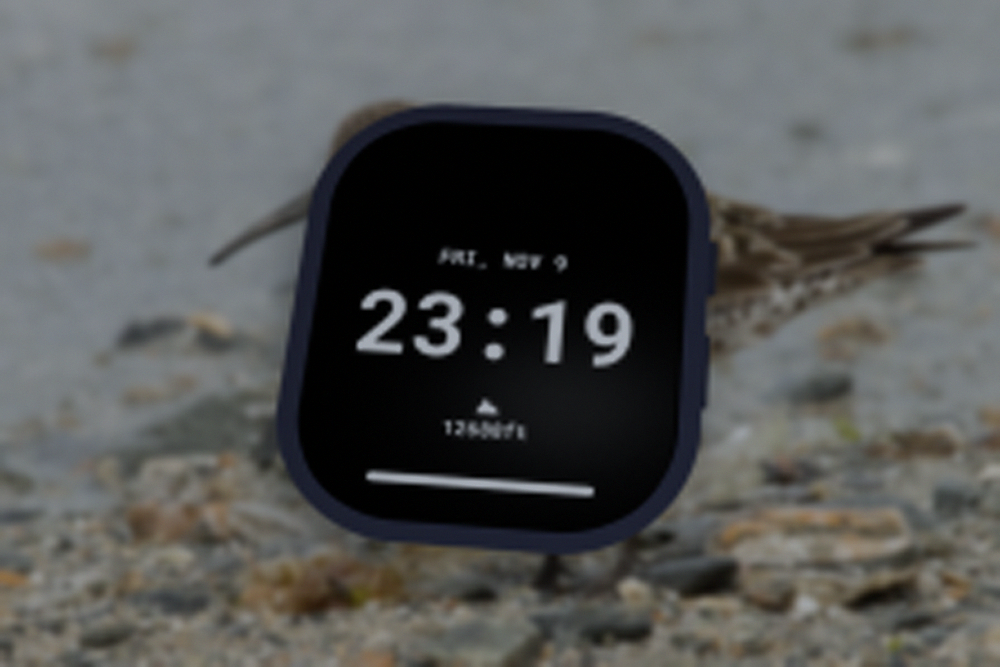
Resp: {"hour": 23, "minute": 19}
